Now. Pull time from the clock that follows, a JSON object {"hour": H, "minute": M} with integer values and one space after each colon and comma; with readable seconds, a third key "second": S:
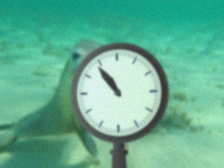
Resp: {"hour": 10, "minute": 54}
